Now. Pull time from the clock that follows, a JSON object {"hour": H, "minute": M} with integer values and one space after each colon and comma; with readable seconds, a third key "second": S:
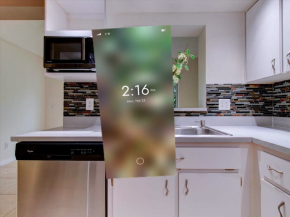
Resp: {"hour": 2, "minute": 16}
